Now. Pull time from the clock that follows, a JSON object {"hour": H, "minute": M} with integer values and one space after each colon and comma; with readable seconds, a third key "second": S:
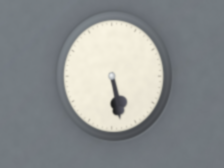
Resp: {"hour": 5, "minute": 28}
